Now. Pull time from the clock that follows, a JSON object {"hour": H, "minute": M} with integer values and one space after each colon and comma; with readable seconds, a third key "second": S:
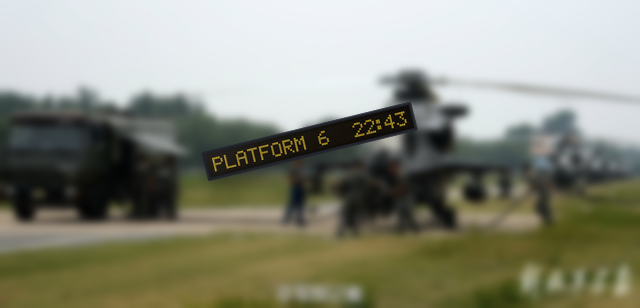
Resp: {"hour": 22, "minute": 43}
